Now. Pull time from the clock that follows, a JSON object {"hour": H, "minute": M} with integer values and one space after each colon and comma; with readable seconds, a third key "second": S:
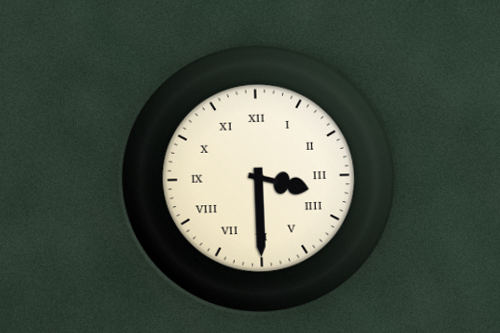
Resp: {"hour": 3, "minute": 30}
